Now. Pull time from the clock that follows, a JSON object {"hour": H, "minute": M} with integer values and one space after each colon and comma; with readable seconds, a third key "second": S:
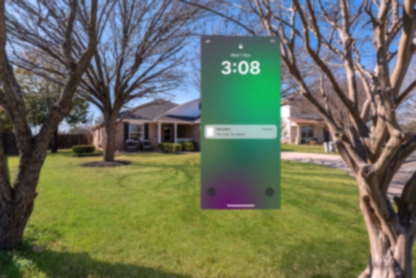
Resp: {"hour": 3, "minute": 8}
